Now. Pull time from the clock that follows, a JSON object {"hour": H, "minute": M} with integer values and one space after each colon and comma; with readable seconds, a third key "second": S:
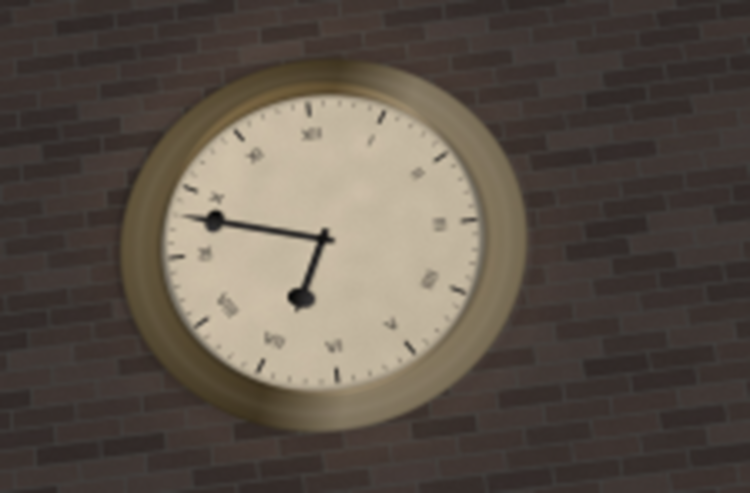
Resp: {"hour": 6, "minute": 48}
